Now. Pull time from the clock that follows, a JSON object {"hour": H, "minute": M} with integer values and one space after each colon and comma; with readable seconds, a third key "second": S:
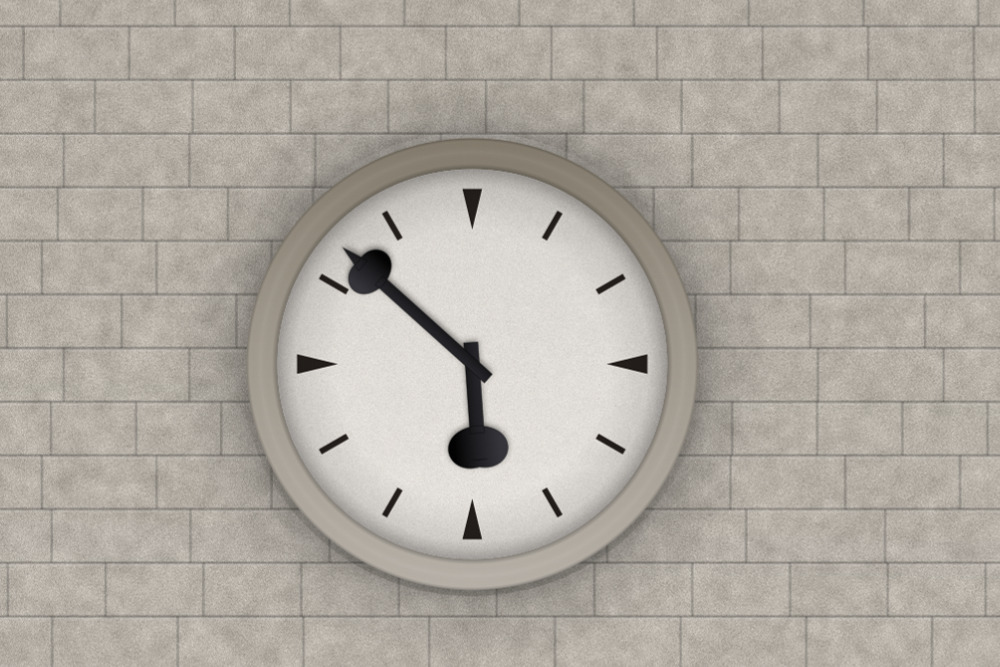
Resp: {"hour": 5, "minute": 52}
